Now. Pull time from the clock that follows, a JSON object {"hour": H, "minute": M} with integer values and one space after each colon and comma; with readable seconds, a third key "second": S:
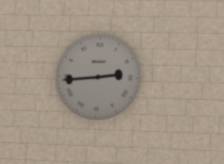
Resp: {"hour": 2, "minute": 44}
